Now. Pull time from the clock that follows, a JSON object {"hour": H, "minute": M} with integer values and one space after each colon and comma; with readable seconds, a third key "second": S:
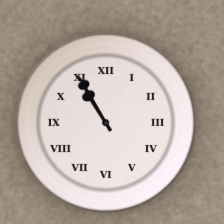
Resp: {"hour": 10, "minute": 55}
